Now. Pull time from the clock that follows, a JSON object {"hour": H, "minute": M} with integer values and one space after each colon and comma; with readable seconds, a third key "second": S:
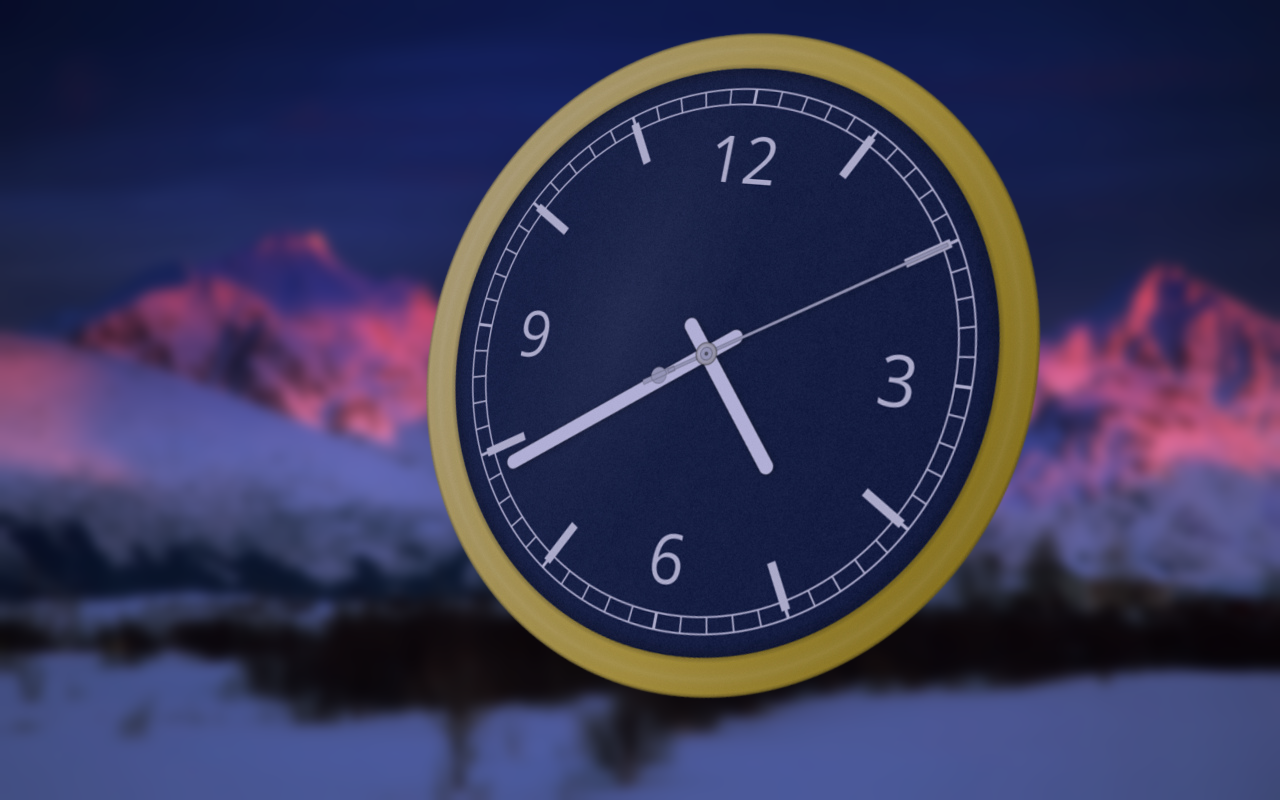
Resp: {"hour": 4, "minute": 39, "second": 10}
